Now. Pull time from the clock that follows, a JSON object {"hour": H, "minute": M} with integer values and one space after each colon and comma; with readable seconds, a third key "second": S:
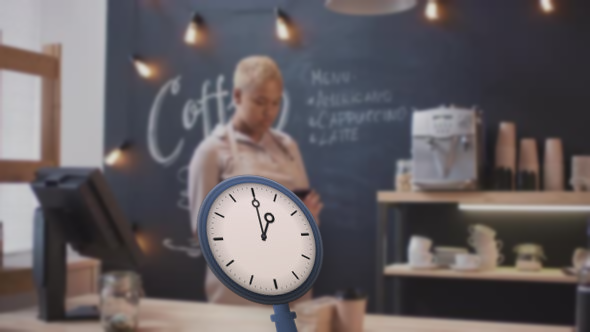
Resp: {"hour": 1, "minute": 0}
